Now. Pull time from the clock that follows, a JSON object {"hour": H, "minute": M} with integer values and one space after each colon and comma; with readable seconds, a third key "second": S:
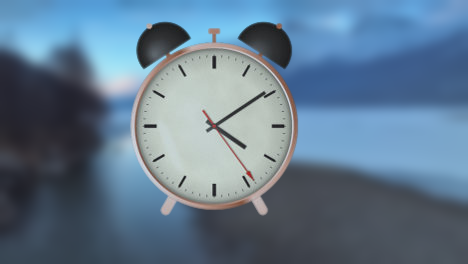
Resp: {"hour": 4, "minute": 9, "second": 24}
